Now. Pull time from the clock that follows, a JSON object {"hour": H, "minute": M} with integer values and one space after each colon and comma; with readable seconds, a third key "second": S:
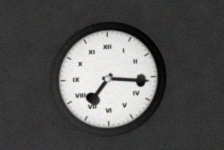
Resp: {"hour": 7, "minute": 16}
